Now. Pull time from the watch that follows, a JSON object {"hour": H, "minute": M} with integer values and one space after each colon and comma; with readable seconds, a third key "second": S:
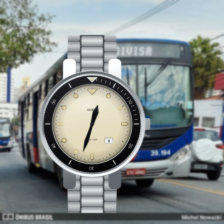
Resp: {"hour": 12, "minute": 33}
